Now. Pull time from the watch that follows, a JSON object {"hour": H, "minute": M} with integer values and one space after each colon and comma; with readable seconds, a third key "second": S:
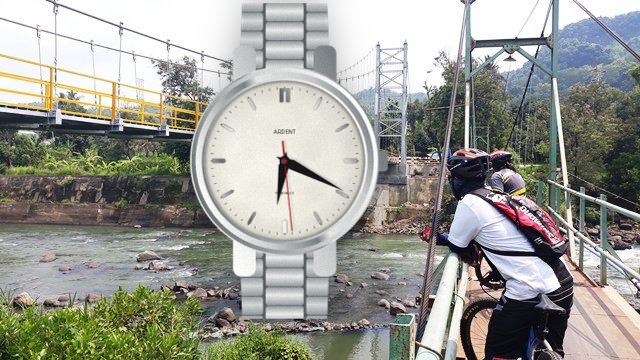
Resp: {"hour": 6, "minute": 19, "second": 29}
